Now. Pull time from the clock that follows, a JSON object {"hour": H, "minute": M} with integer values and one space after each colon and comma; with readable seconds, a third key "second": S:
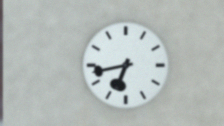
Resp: {"hour": 6, "minute": 43}
